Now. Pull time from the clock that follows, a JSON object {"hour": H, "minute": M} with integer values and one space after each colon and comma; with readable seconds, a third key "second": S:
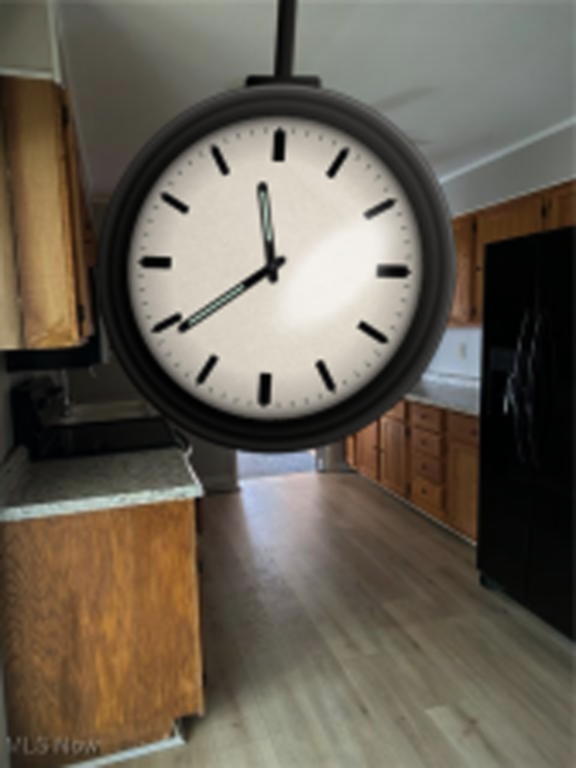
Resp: {"hour": 11, "minute": 39}
